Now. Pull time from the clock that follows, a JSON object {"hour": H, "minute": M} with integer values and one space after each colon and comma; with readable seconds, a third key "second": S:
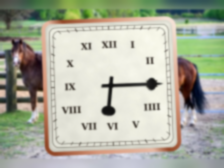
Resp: {"hour": 6, "minute": 15}
